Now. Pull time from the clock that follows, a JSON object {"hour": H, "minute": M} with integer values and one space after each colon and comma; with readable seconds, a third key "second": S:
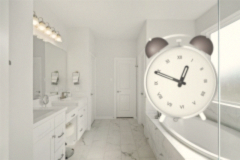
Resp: {"hour": 12, "minute": 49}
